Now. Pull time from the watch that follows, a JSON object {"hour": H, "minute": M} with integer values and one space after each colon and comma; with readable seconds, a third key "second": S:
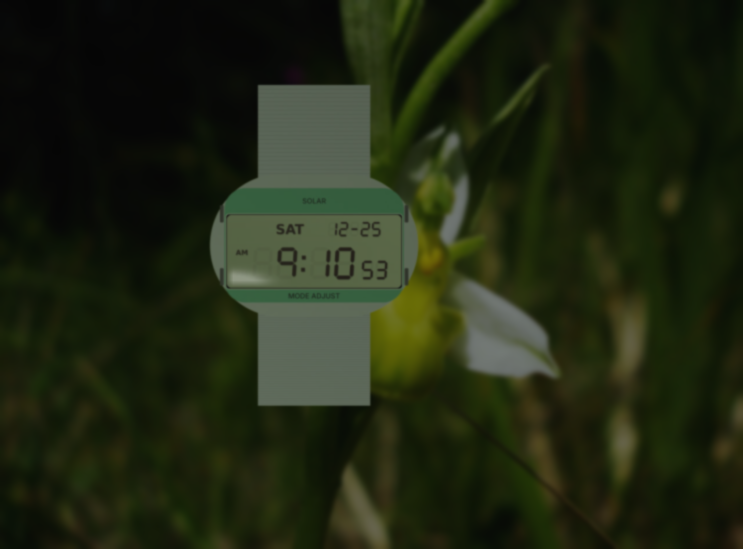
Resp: {"hour": 9, "minute": 10, "second": 53}
